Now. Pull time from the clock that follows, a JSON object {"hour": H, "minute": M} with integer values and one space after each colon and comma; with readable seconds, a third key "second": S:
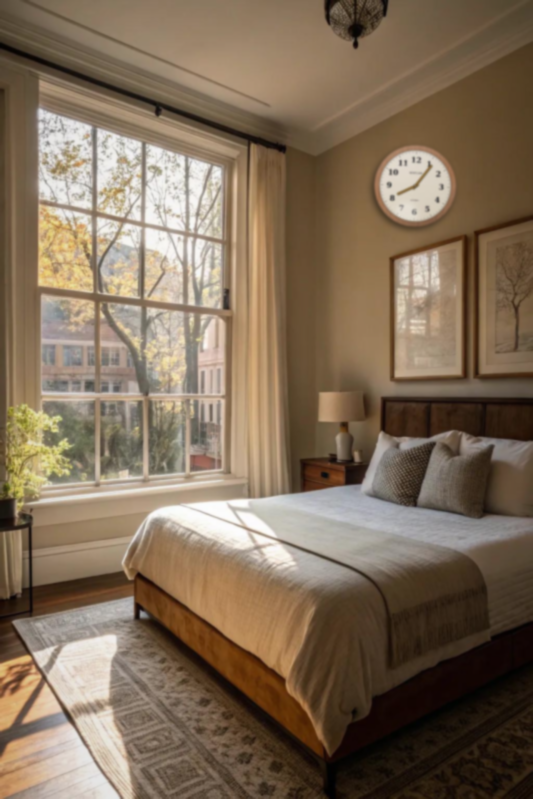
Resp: {"hour": 8, "minute": 6}
